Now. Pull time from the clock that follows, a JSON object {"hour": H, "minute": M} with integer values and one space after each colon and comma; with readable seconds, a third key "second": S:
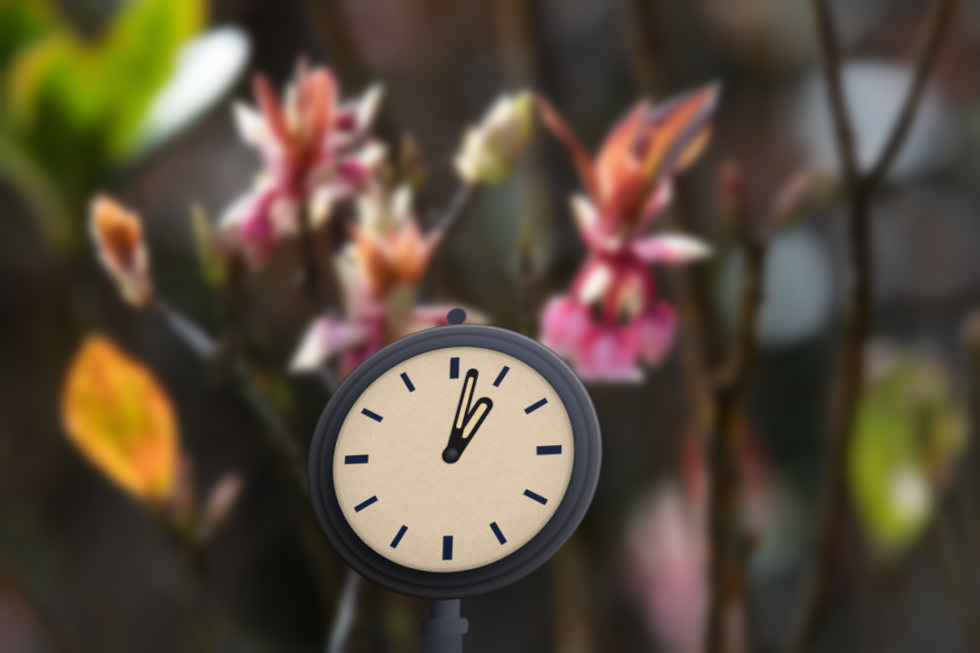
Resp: {"hour": 1, "minute": 2}
